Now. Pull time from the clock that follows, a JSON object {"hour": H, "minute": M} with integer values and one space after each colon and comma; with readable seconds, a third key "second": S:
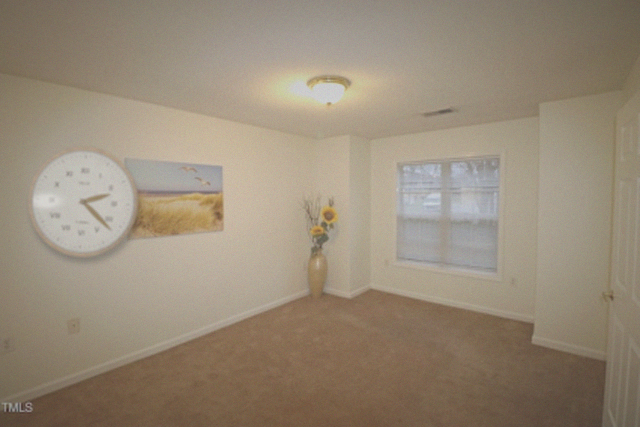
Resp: {"hour": 2, "minute": 22}
